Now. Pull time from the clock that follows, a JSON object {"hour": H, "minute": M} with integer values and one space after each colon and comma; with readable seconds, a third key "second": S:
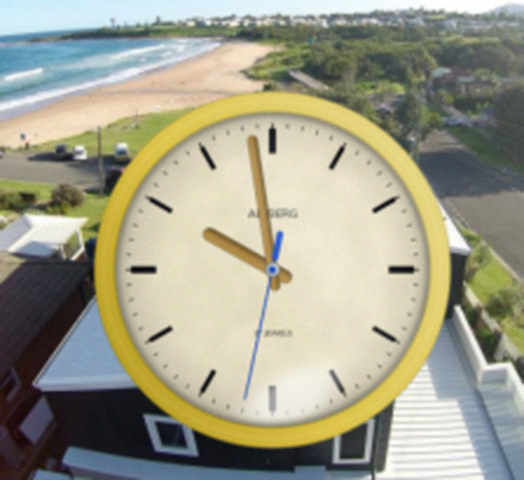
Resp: {"hour": 9, "minute": 58, "second": 32}
